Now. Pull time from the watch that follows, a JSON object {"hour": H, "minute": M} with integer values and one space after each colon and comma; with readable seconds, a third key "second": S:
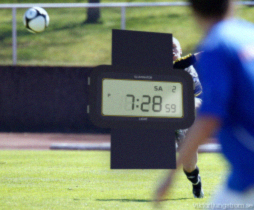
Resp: {"hour": 7, "minute": 28}
